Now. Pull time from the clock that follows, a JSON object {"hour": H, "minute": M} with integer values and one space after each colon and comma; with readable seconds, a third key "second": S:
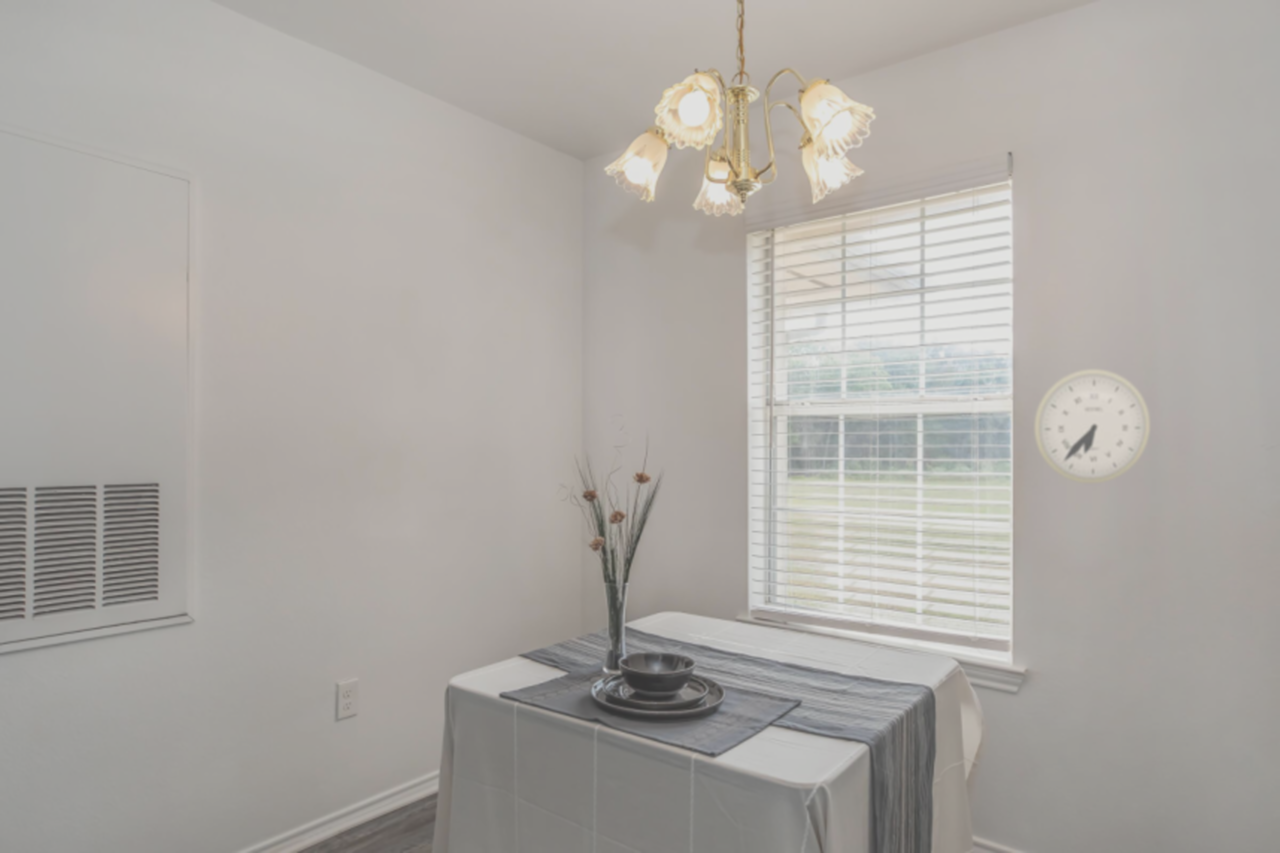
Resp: {"hour": 6, "minute": 37}
